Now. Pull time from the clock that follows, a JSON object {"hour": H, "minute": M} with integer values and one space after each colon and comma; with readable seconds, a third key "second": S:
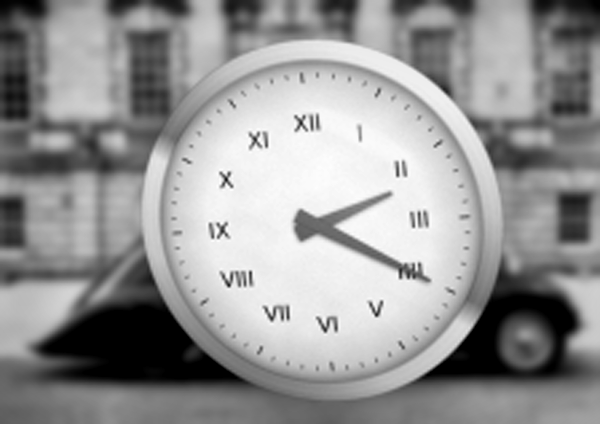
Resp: {"hour": 2, "minute": 20}
